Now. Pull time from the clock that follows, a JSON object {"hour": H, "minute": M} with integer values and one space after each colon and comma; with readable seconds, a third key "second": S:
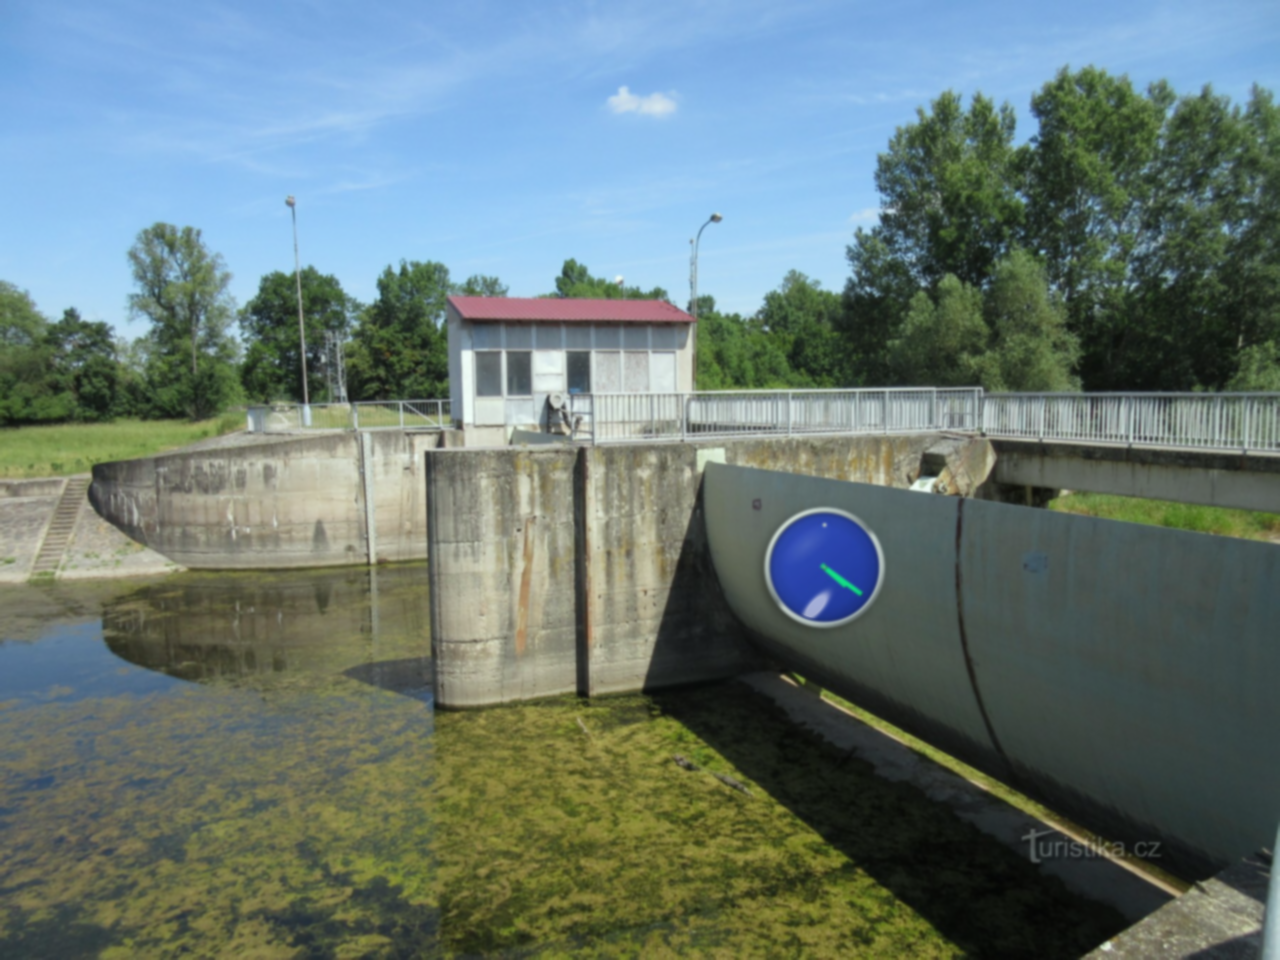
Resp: {"hour": 4, "minute": 21}
